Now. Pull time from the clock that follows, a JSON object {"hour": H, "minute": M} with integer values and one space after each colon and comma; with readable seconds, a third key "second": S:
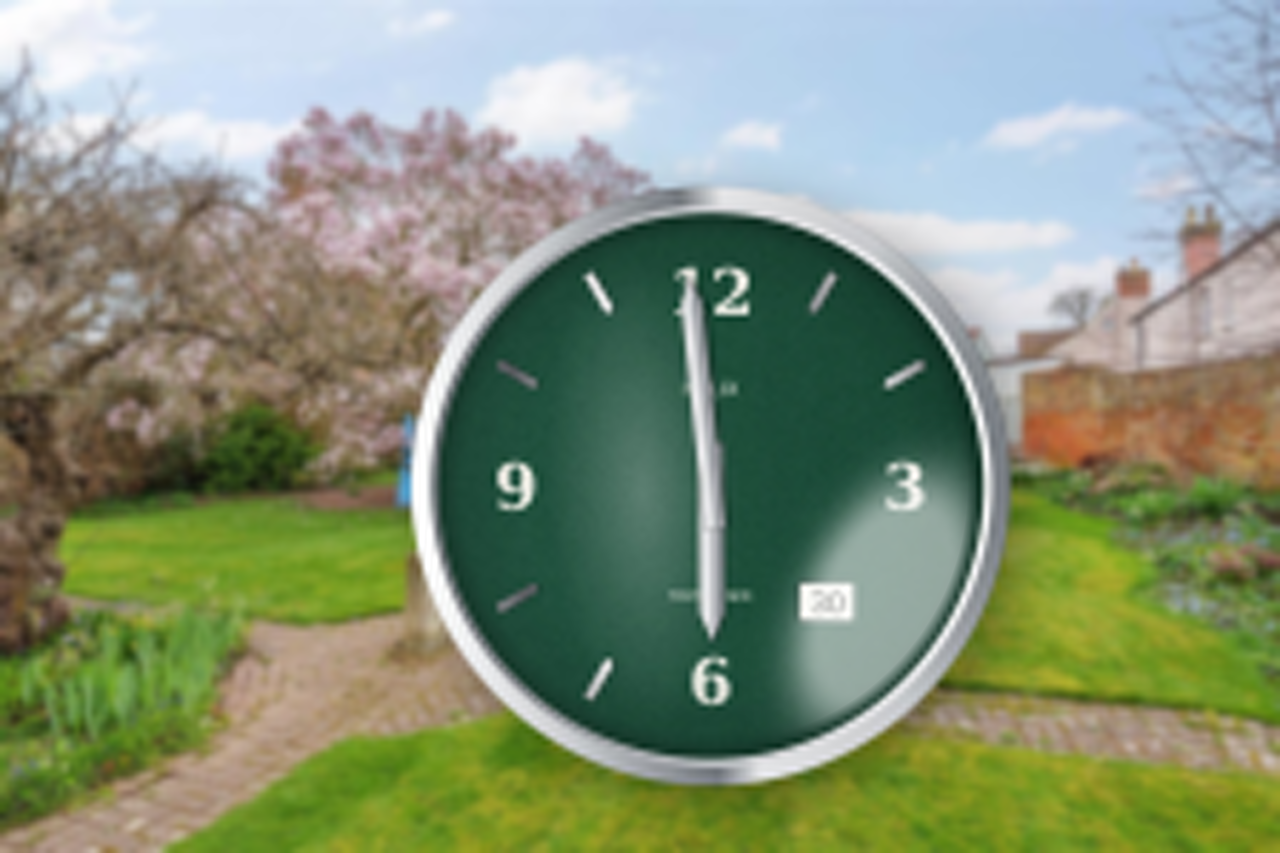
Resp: {"hour": 5, "minute": 59}
